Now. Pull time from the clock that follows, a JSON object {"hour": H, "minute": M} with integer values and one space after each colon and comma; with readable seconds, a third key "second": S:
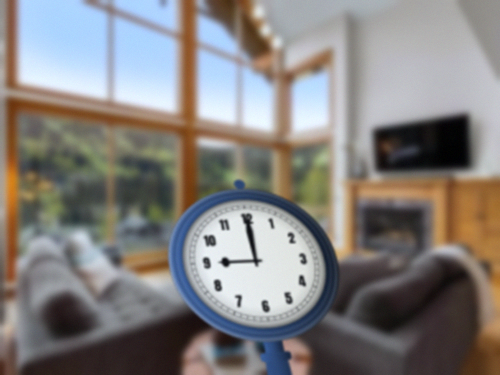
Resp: {"hour": 9, "minute": 0}
